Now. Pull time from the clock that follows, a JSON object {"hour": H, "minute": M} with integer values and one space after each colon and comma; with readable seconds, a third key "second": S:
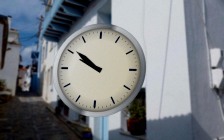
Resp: {"hour": 9, "minute": 51}
